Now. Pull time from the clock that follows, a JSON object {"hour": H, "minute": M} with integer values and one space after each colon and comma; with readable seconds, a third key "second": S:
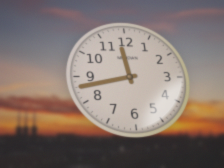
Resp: {"hour": 11, "minute": 43}
